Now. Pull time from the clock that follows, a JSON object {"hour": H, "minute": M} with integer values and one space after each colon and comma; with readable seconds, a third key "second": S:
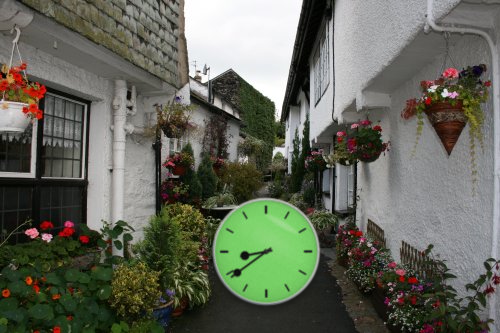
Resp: {"hour": 8, "minute": 39}
